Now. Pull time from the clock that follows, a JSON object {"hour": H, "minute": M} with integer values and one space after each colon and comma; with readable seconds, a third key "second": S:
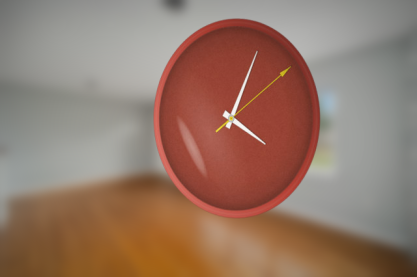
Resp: {"hour": 4, "minute": 4, "second": 9}
